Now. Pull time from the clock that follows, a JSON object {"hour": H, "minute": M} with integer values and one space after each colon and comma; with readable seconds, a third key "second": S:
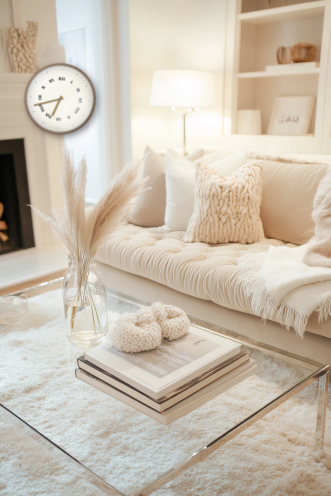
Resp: {"hour": 6, "minute": 42}
